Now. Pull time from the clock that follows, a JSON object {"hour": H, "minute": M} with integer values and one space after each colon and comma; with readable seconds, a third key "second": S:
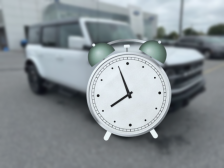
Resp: {"hour": 7, "minute": 57}
